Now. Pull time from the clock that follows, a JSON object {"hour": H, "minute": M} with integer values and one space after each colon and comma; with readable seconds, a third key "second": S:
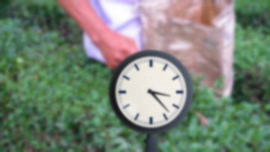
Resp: {"hour": 3, "minute": 23}
